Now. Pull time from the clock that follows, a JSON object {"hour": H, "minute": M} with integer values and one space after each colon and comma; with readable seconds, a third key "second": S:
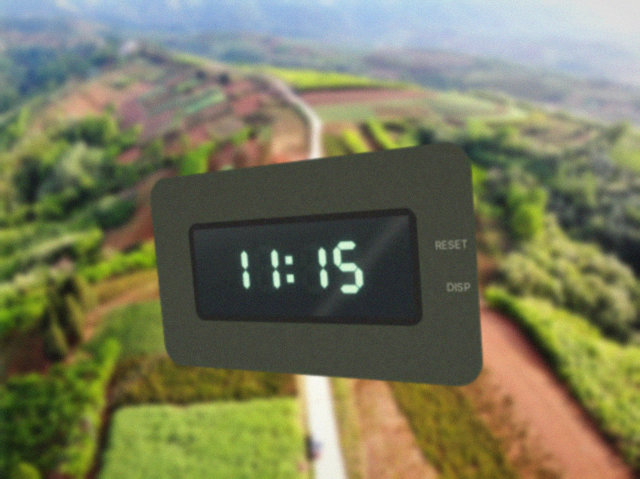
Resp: {"hour": 11, "minute": 15}
